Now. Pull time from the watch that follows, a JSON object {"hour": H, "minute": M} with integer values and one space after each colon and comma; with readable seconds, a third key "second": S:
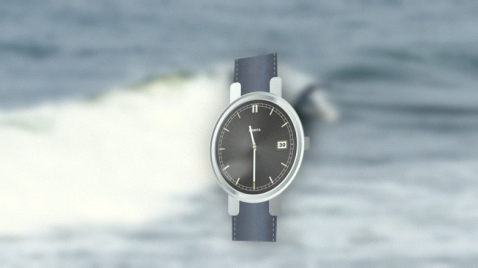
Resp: {"hour": 11, "minute": 30}
